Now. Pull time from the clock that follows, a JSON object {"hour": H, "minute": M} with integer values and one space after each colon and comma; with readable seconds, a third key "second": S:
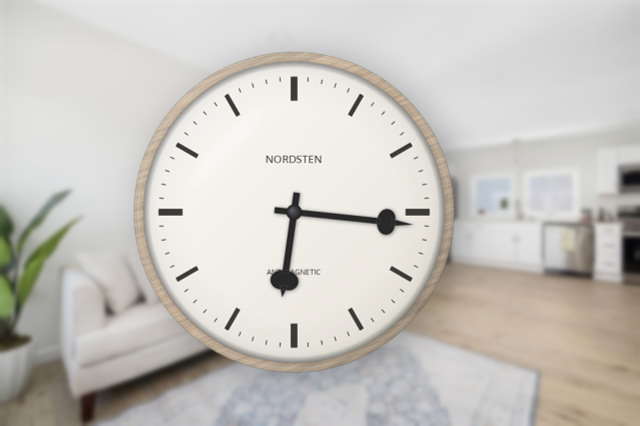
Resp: {"hour": 6, "minute": 16}
